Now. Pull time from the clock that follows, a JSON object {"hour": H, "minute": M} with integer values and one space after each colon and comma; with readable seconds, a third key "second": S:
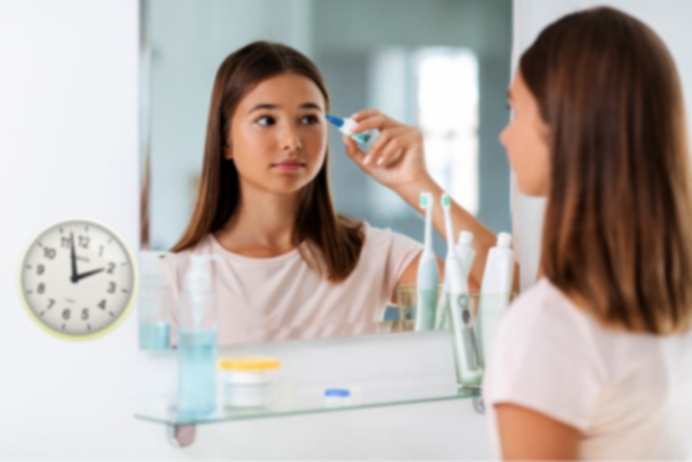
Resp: {"hour": 1, "minute": 57}
